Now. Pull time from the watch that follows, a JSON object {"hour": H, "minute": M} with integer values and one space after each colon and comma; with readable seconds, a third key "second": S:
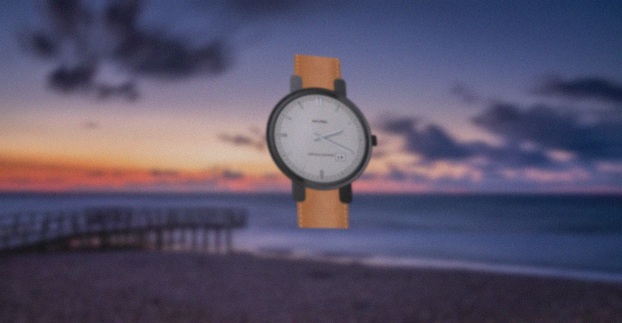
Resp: {"hour": 2, "minute": 19}
